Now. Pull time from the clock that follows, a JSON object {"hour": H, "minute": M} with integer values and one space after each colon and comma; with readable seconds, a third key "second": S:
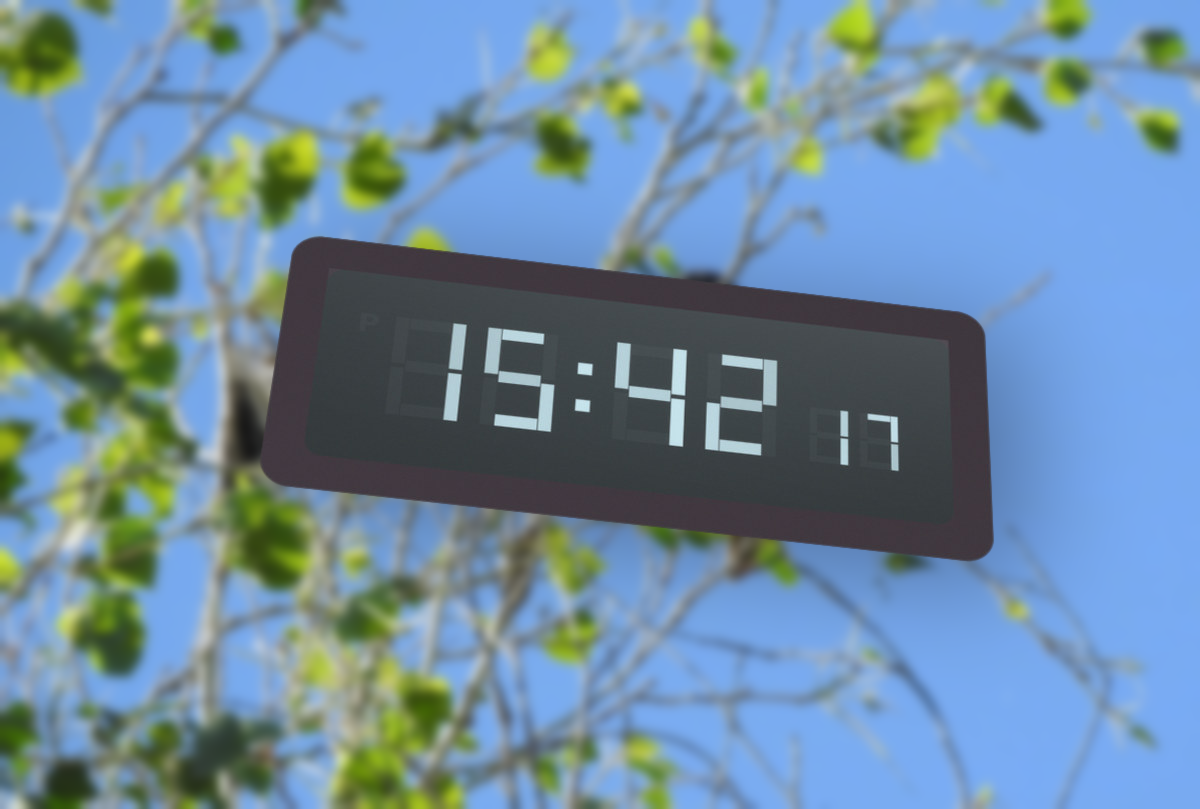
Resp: {"hour": 15, "minute": 42, "second": 17}
